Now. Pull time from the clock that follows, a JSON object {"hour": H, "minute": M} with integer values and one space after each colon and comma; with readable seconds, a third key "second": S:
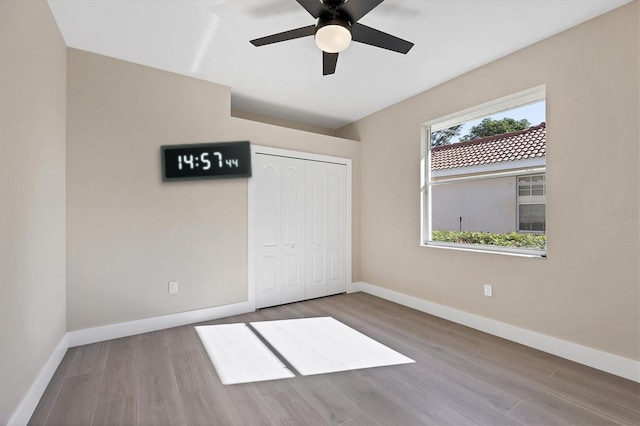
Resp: {"hour": 14, "minute": 57, "second": 44}
